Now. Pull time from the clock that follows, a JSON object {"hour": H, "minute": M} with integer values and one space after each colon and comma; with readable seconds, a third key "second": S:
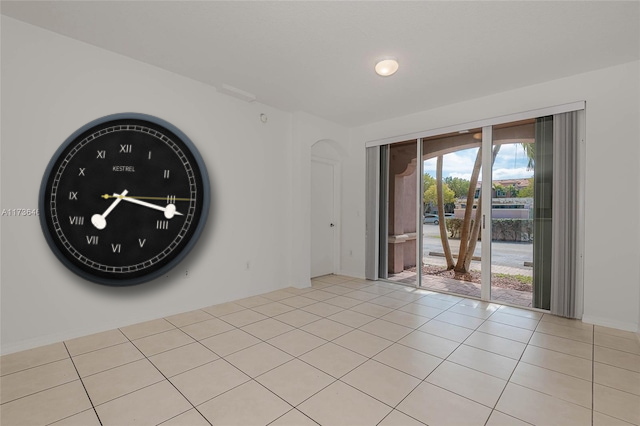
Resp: {"hour": 7, "minute": 17, "second": 15}
